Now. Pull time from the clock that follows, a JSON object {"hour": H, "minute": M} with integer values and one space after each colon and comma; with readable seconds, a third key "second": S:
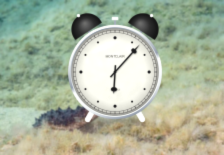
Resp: {"hour": 6, "minute": 7}
